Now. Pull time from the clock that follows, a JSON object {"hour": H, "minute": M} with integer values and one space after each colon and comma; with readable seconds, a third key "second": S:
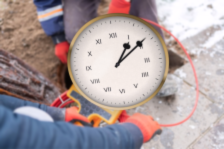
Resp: {"hour": 1, "minute": 9}
